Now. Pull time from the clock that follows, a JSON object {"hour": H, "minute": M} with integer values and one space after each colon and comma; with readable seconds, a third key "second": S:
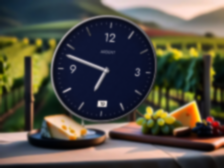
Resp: {"hour": 6, "minute": 48}
